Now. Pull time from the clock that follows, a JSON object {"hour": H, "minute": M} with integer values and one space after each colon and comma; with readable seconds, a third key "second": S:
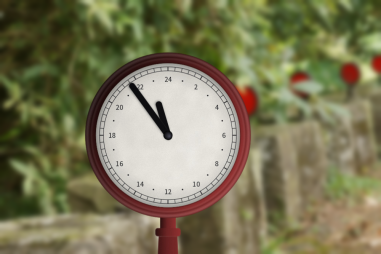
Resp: {"hour": 22, "minute": 54}
